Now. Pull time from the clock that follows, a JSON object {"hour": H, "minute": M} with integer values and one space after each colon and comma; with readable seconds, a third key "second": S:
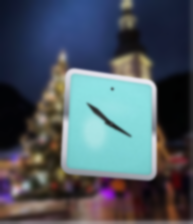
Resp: {"hour": 3, "minute": 51}
